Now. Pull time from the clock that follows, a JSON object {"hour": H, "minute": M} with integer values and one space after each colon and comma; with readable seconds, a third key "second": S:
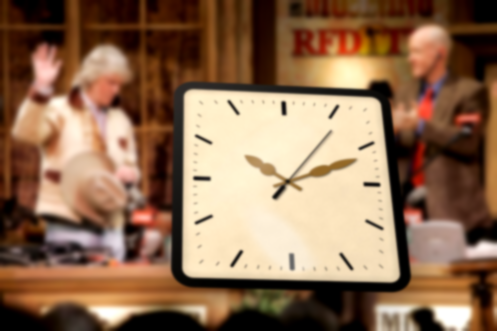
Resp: {"hour": 10, "minute": 11, "second": 6}
